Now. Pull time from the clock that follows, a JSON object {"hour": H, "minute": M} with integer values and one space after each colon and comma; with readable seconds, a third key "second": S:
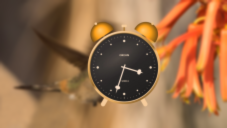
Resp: {"hour": 3, "minute": 33}
